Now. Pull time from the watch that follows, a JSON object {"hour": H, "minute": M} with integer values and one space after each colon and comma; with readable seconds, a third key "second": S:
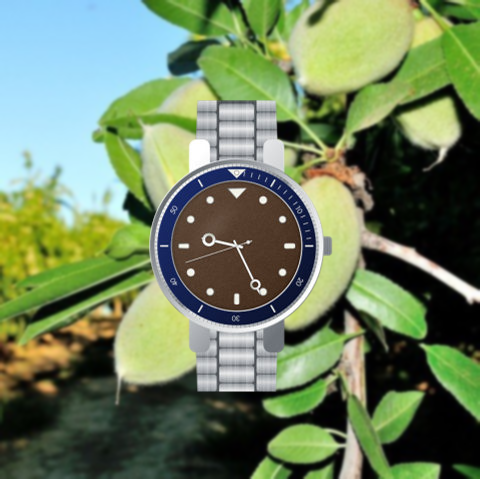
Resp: {"hour": 9, "minute": 25, "second": 42}
